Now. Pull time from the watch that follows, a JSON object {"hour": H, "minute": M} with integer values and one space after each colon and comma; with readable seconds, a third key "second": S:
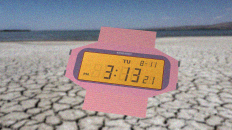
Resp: {"hour": 3, "minute": 13, "second": 21}
